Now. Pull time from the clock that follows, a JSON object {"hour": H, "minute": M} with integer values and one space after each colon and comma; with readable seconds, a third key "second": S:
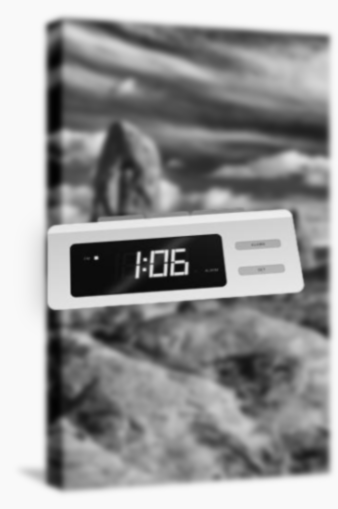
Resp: {"hour": 1, "minute": 6}
